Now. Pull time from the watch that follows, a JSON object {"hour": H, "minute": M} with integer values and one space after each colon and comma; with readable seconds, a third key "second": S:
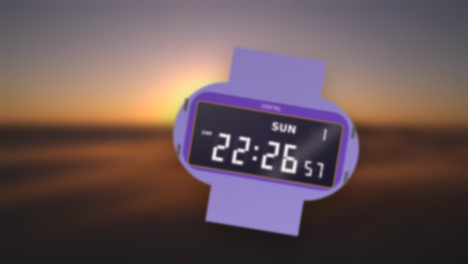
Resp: {"hour": 22, "minute": 26, "second": 57}
